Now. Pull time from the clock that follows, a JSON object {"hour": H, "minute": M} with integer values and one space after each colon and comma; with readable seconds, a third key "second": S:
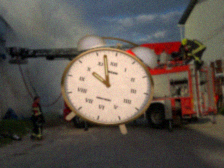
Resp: {"hour": 9, "minute": 57}
